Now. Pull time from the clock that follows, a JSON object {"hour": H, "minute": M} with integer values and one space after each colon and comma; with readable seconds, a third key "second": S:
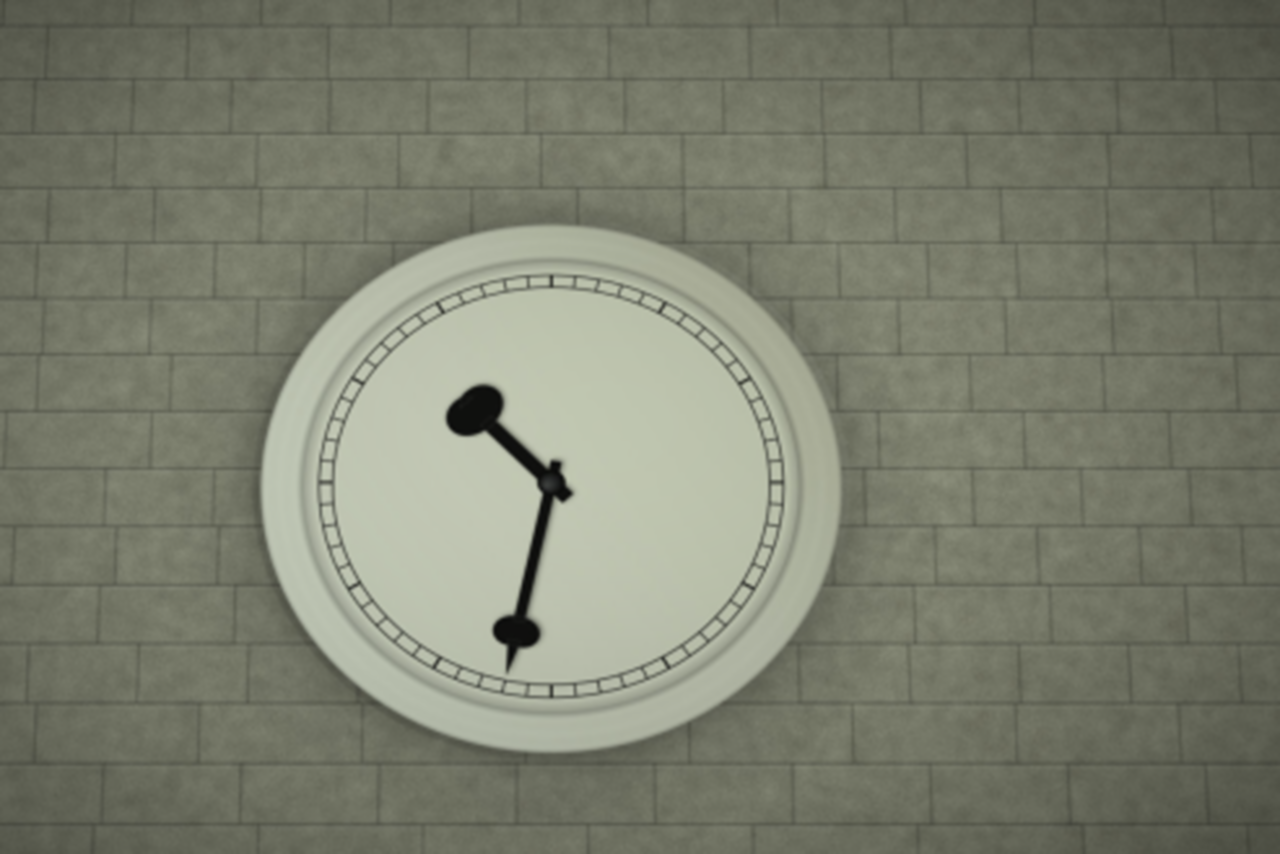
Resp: {"hour": 10, "minute": 32}
